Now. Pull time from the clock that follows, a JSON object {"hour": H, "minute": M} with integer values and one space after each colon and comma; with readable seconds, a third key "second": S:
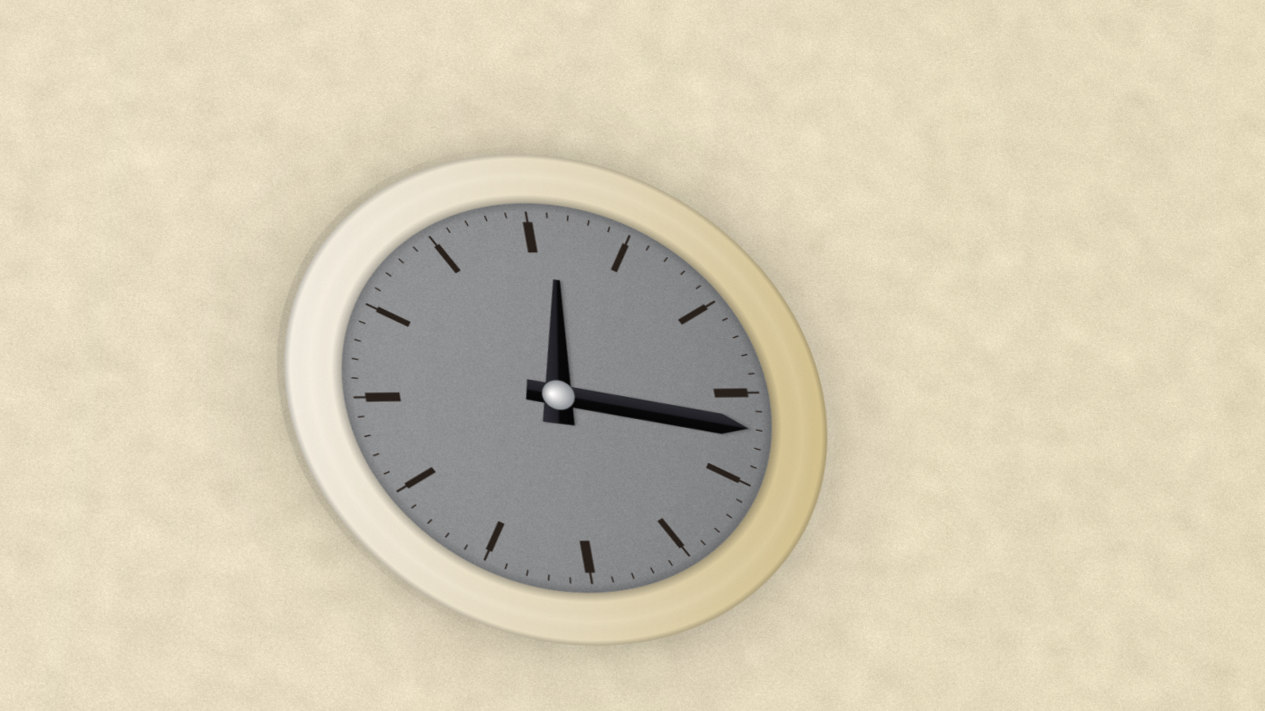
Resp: {"hour": 12, "minute": 17}
